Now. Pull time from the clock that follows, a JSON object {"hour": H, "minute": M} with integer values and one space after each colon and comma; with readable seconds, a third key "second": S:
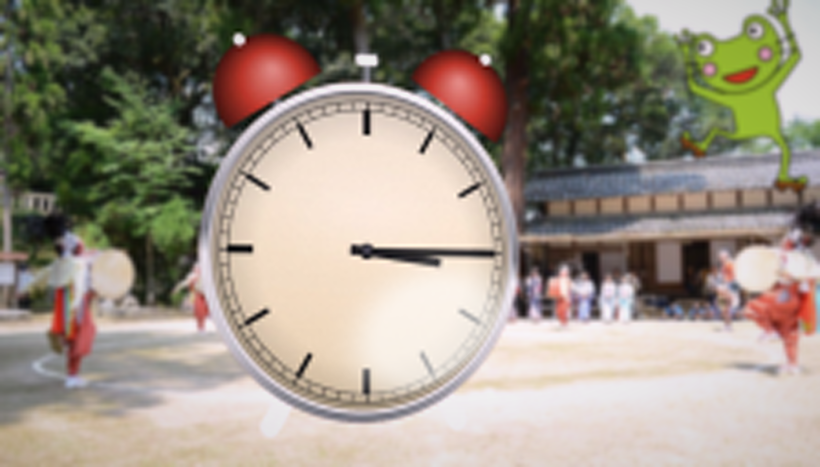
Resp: {"hour": 3, "minute": 15}
